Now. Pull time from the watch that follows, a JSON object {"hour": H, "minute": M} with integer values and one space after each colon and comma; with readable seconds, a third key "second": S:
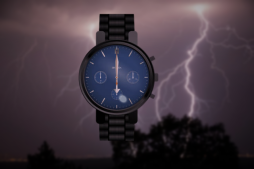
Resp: {"hour": 6, "minute": 0}
